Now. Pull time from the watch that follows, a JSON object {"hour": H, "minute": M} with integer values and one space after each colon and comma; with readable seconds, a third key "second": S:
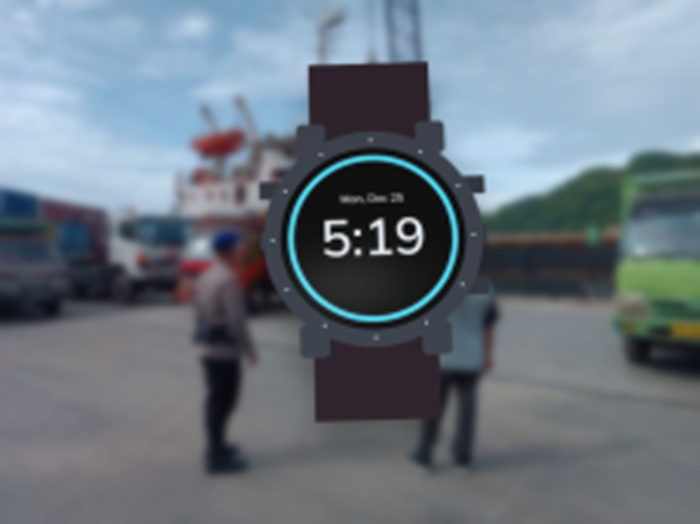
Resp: {"hour": 5, "minute": 19}
